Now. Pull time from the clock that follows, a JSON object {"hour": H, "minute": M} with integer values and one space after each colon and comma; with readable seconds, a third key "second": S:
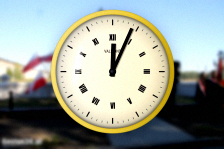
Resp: {"hour": 12, "minute": 4}
